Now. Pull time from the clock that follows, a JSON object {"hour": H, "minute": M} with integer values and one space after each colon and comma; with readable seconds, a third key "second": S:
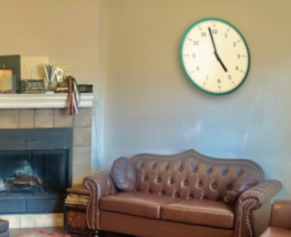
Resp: {"hour": 4, "minute": 58}
